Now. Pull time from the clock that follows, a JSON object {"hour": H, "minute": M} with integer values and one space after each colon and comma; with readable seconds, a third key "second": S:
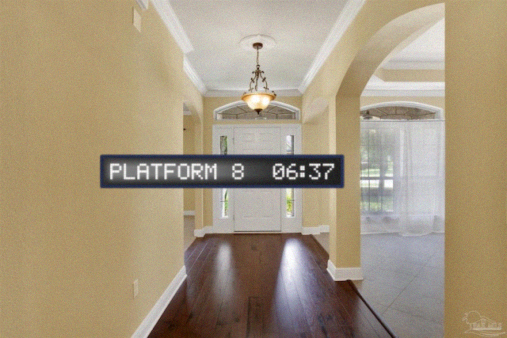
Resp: {"hour": 6, "minute": 37}
